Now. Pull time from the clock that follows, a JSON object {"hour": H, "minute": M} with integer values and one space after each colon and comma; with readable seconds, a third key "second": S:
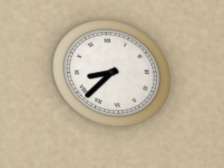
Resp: {"hour": 8, "minute": 38}
